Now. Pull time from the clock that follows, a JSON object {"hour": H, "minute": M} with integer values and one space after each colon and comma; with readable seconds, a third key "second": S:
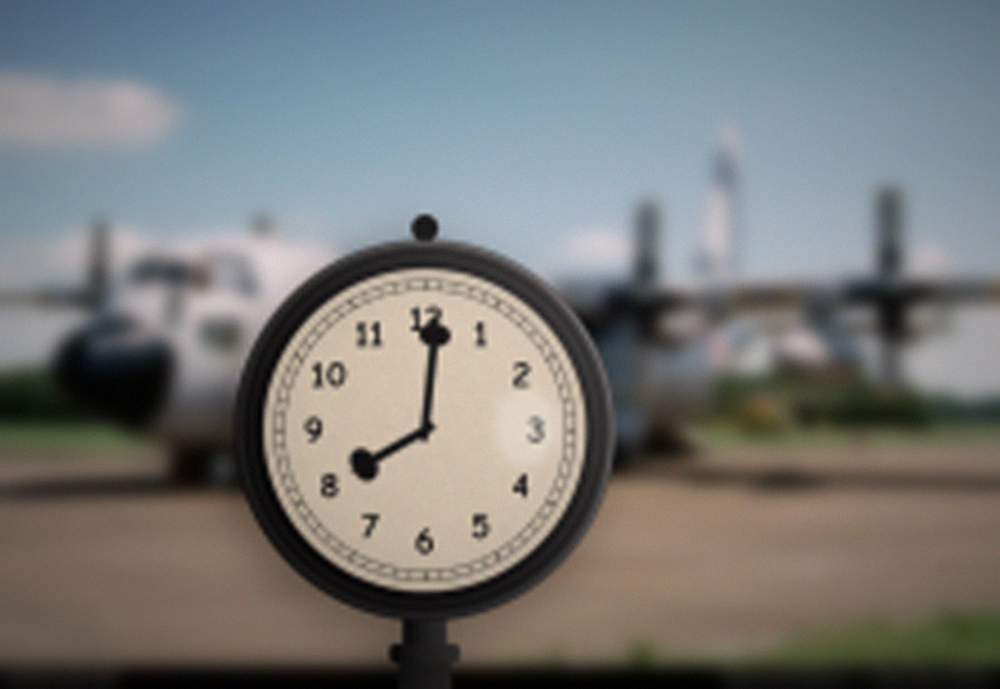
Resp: {"hour": 8, "minute": 1}
